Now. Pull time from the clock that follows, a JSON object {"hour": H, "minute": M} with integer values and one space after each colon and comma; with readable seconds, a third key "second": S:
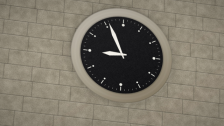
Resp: {"hour": 8, "minute": 56}
